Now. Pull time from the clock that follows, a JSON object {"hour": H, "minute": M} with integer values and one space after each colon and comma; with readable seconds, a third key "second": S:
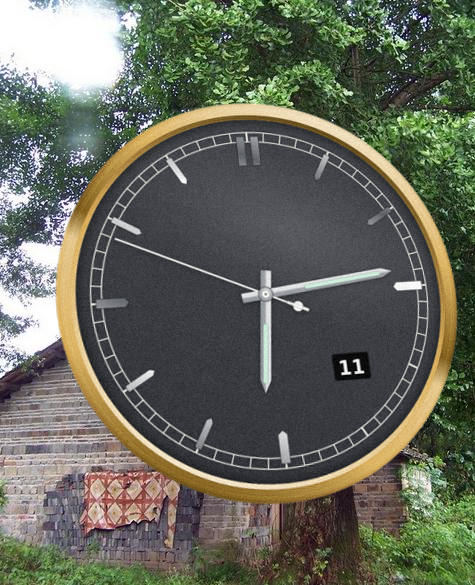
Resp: {"hour": 6, "minute": 13, "second": 49}
